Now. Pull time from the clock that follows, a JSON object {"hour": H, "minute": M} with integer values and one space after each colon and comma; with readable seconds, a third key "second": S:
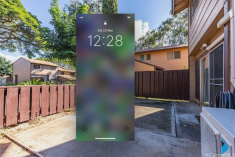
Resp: {"hour": 12, "minute": 28}
